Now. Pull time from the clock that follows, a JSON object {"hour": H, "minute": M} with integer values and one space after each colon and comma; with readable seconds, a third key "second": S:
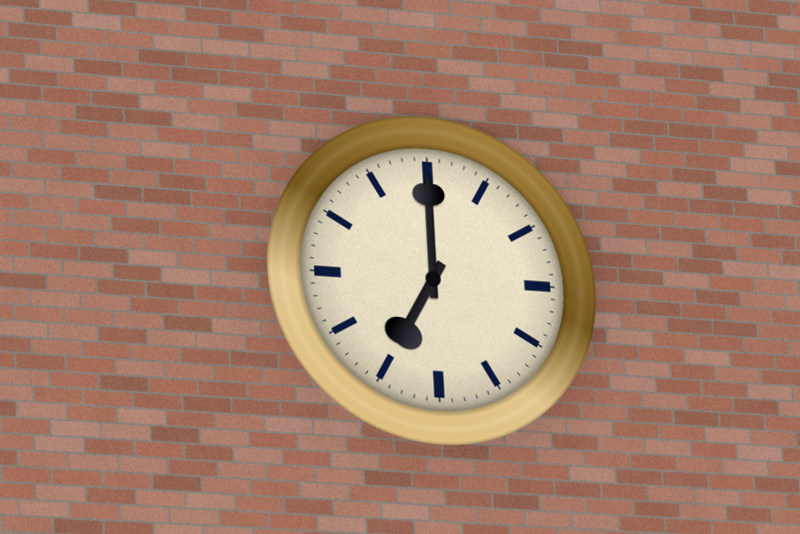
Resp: {"hour": 7, "minute": 0}
